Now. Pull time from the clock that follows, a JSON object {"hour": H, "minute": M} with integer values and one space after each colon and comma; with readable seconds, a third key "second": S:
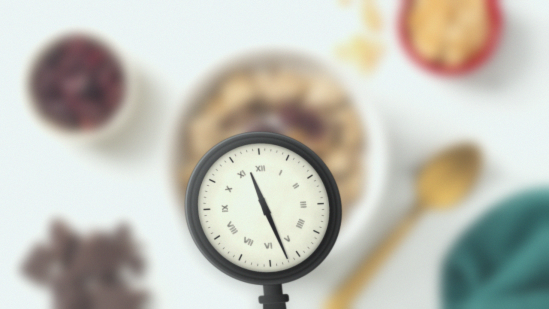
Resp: {"hour": 11, "minute": 27}
